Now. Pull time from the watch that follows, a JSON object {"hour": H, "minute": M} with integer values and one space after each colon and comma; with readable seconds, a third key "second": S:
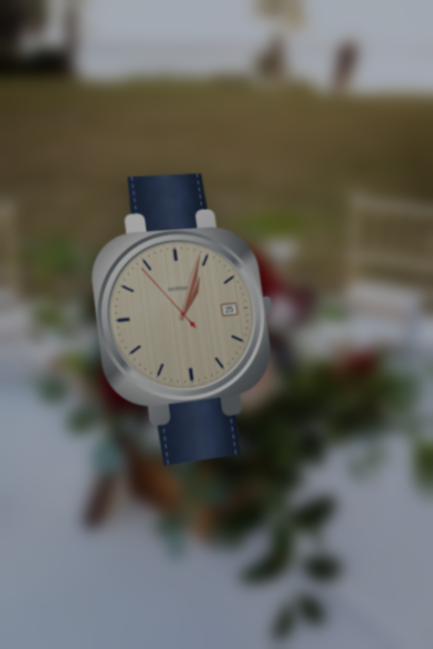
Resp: {"hour": 1, "minute": 3, "second": 54}
